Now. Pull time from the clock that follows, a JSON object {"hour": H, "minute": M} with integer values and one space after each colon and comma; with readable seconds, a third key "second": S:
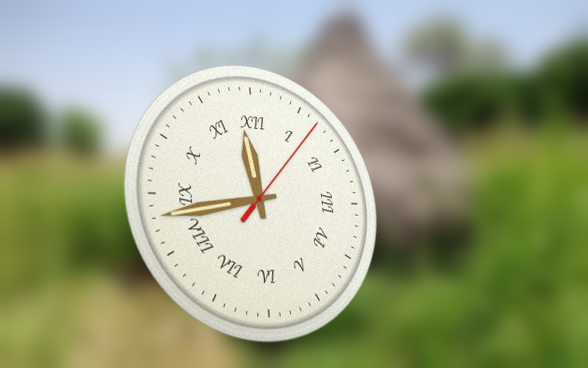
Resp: {"hour": 11, "minute": 43, "second": 7}
